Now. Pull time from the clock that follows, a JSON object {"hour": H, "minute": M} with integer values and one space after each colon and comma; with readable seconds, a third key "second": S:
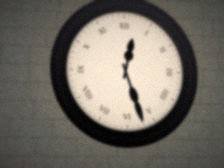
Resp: {"hour": 12, "minute": 27}
